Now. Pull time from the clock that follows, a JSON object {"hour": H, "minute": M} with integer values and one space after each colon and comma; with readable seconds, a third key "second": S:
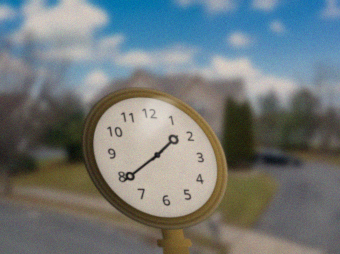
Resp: {"hour": 1, "minute": 39}
